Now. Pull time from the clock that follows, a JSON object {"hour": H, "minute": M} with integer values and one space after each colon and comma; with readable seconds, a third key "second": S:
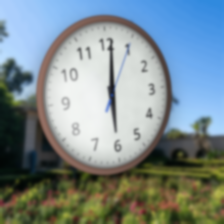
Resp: {"hour": 6, "minute": 1, "second": 5}
